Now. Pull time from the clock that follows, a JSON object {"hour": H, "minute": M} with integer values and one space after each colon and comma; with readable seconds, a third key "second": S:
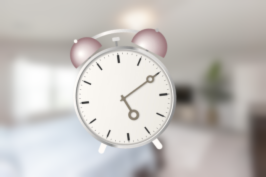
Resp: {"hour": 5, "minute": 10}
